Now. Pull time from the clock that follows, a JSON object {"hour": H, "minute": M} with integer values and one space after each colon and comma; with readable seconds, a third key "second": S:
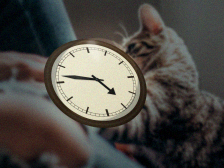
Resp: {"hour": 4, "minute": 47}
